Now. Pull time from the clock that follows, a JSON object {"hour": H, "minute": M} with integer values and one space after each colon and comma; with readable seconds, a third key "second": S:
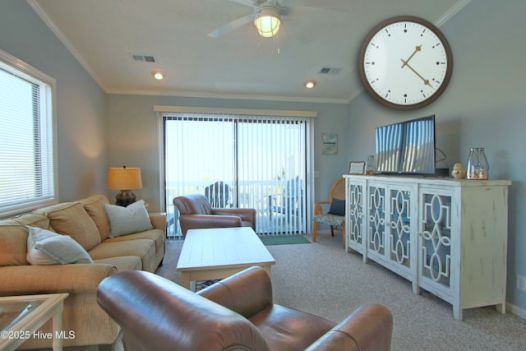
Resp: {"hour": 1, "minute": 22}
